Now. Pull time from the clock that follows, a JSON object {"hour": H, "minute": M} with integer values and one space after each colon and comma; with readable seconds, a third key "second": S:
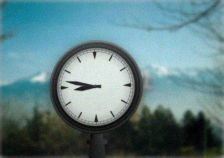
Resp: {"hour": 8, "minute": 47}
